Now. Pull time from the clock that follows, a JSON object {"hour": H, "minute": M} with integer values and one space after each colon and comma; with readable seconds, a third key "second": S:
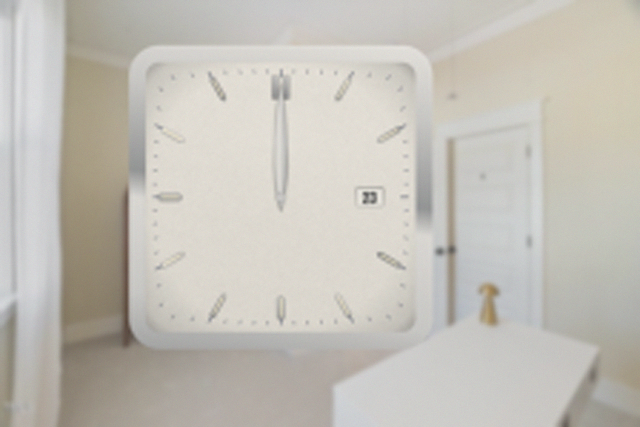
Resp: {"hour": 12, "minute": 0}
